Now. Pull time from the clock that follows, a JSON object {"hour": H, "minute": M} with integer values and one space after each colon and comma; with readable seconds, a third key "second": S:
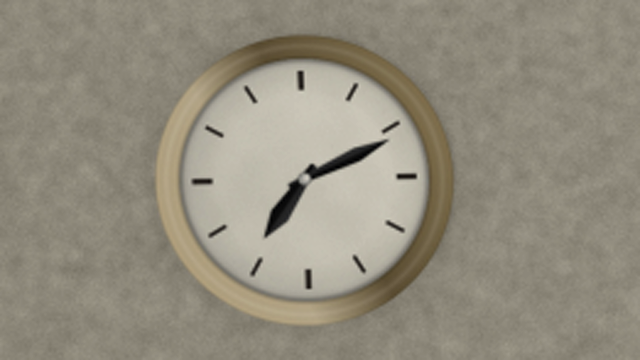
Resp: {"hour": 7, "minute": 11}
